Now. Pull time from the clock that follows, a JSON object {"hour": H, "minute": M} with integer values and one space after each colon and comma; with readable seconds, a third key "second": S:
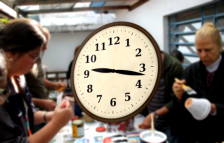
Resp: {"hour": 9, "minute": 17}
